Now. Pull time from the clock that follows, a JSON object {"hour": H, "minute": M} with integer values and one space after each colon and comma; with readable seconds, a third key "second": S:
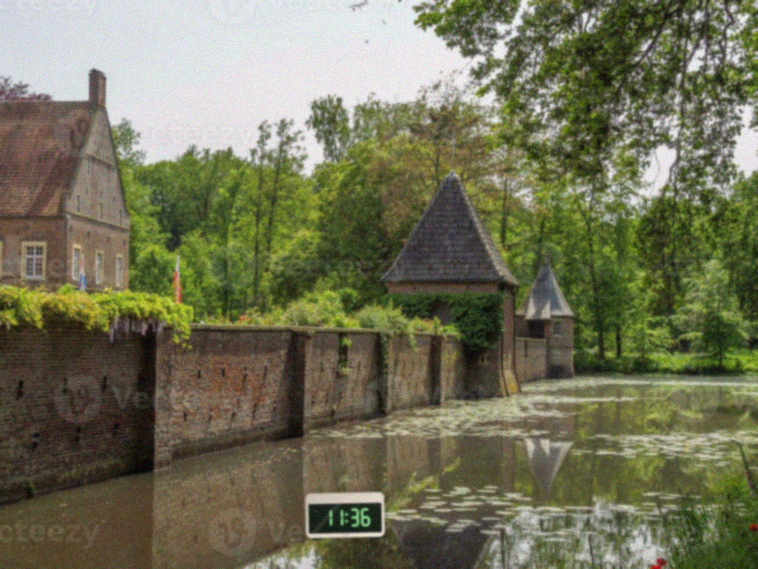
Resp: {"hour": 11, "minute": 36}
